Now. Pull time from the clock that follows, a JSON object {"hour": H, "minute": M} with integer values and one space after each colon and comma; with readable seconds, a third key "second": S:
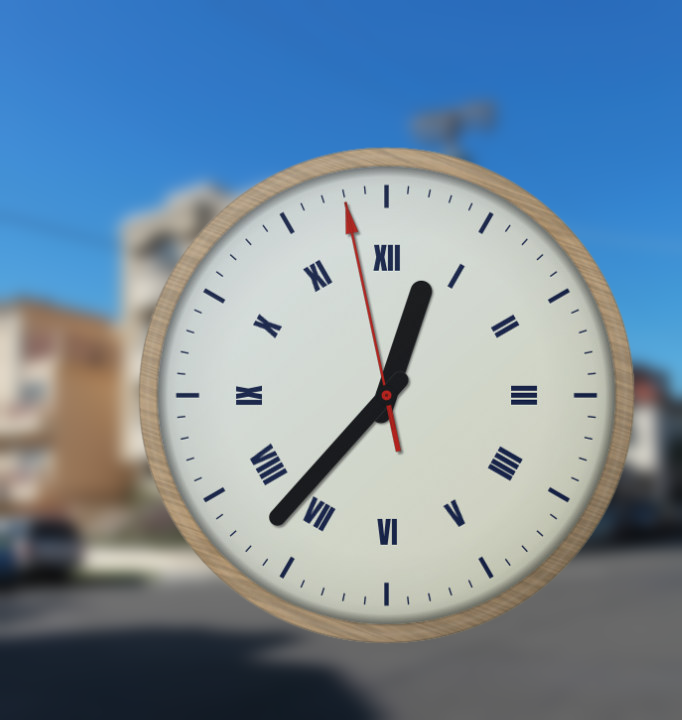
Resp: {"hour": 12, "minute": 36, "second": 58}
